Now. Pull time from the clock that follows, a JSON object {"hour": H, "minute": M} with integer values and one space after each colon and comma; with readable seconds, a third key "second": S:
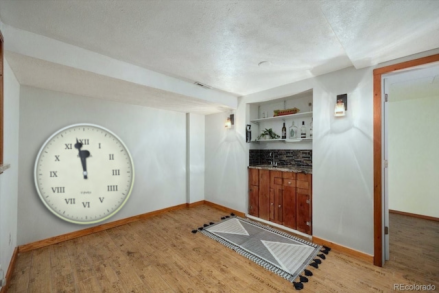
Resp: {"hour": 11, "minute": 58}
